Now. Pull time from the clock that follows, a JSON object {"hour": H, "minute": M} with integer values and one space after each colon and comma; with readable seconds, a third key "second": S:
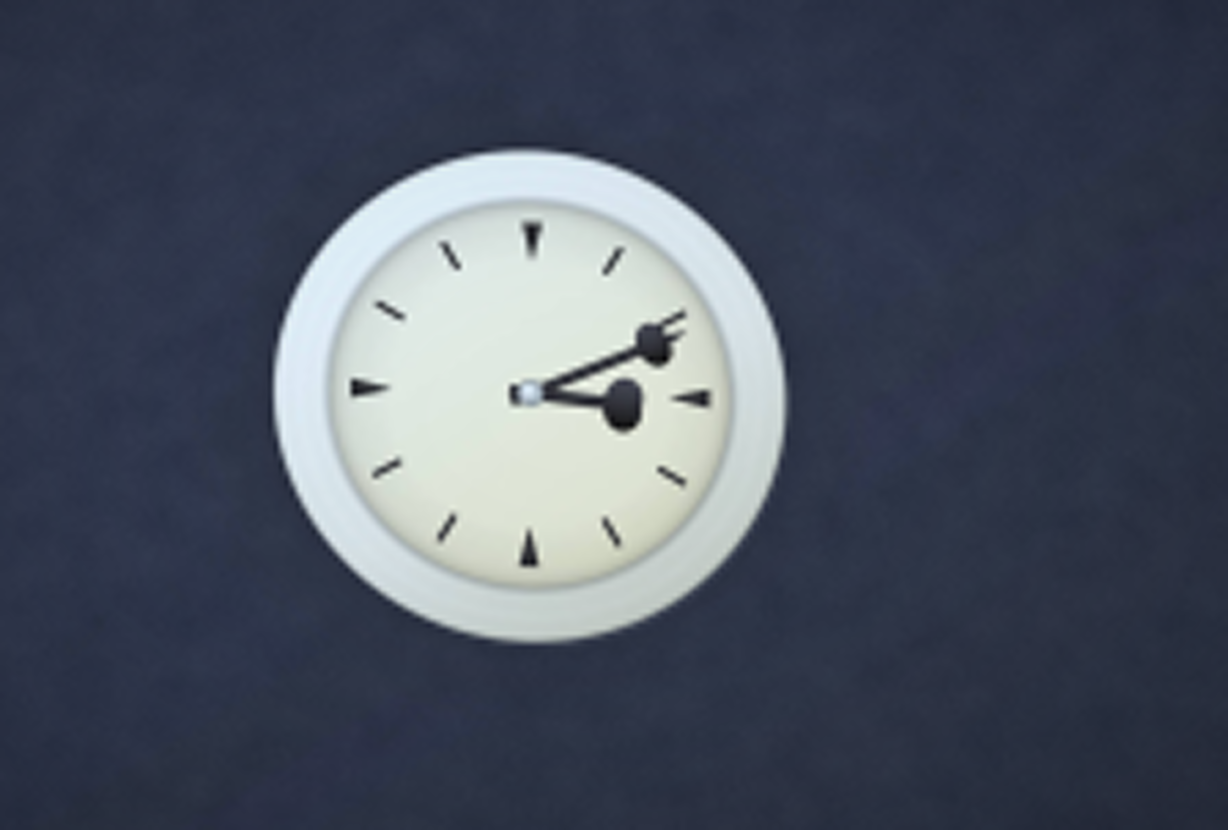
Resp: {"hour": 3, "minute": 11}
